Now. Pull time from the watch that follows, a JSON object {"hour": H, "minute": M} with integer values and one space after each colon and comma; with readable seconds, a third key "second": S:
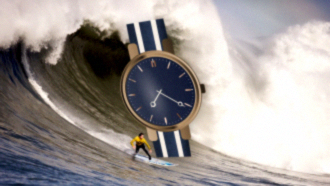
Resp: {"hour": 7, "minute": 21}
